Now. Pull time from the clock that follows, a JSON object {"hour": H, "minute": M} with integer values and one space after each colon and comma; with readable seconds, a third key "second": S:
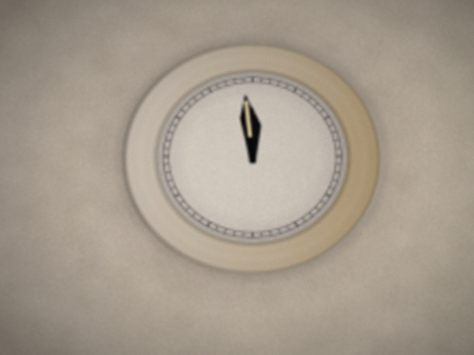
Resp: {"hour": 11, "minute": 59}
